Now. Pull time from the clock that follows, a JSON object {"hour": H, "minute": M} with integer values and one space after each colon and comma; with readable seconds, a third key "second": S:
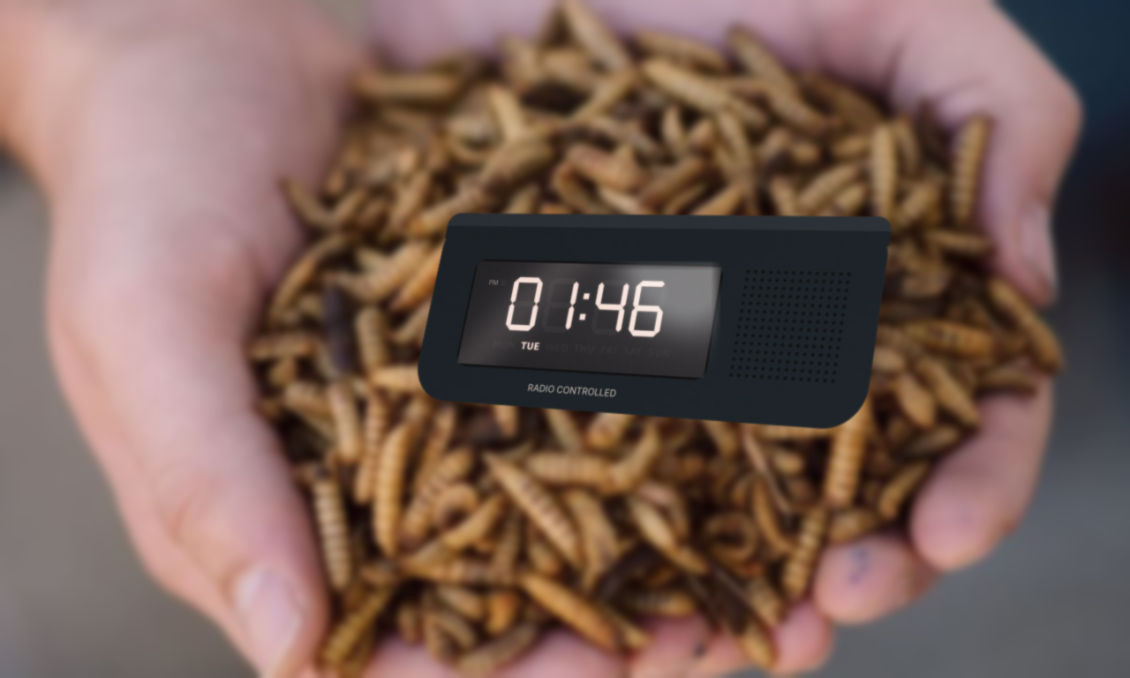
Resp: {"hour": 1, "minute": 46}
